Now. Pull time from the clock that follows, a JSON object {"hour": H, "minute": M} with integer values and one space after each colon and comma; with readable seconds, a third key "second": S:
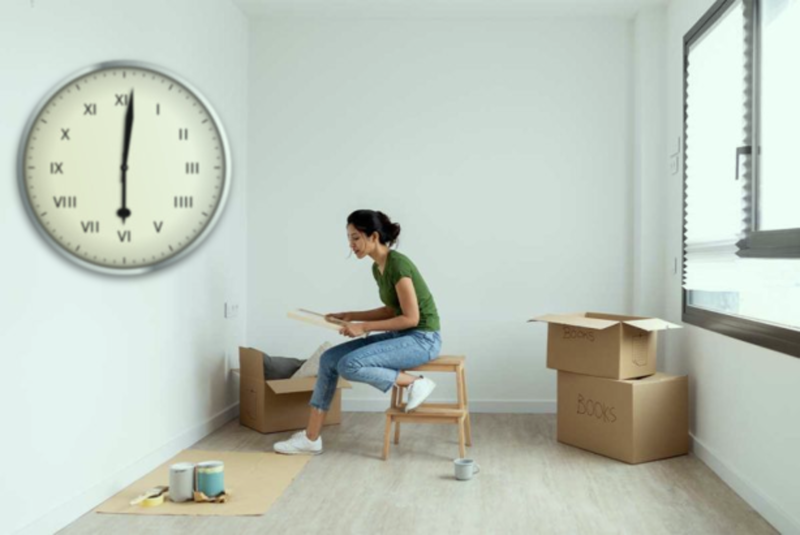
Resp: {"hour": 6, "minute": 1}
